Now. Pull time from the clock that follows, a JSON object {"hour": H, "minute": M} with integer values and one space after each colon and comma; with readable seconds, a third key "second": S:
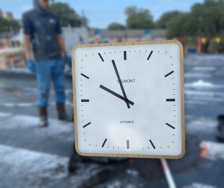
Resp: {"hour": 9, "minute": 57}
